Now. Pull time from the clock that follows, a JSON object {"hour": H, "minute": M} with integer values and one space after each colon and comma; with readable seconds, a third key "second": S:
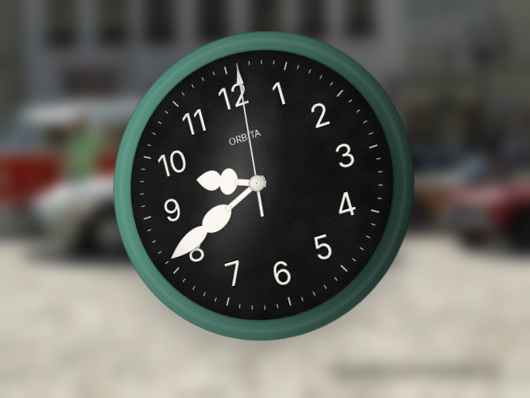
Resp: {"hour": 9, "minute": 41, "second": 1}
